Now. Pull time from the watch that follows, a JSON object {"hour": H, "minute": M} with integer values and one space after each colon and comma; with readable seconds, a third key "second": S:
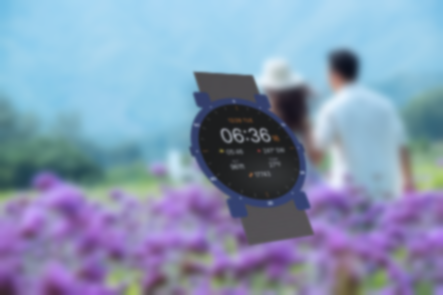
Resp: {"hour": 6, "minute": 36}
